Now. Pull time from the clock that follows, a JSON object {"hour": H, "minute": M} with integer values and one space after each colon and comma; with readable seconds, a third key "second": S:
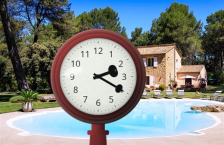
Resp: {"hour": 2, "minute": 20}
